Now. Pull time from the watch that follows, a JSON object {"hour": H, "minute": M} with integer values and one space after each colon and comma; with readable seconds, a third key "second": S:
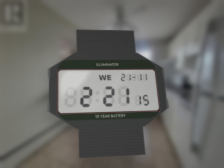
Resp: {"hour": 2, "minute": 21, "second": 15}
